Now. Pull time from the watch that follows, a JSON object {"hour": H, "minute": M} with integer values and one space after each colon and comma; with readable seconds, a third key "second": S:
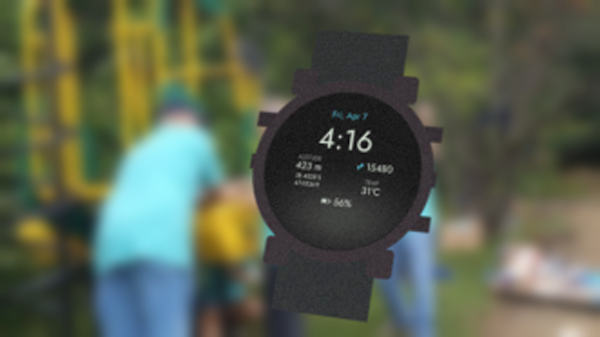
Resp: {"hour": 4, "minute": 16}
